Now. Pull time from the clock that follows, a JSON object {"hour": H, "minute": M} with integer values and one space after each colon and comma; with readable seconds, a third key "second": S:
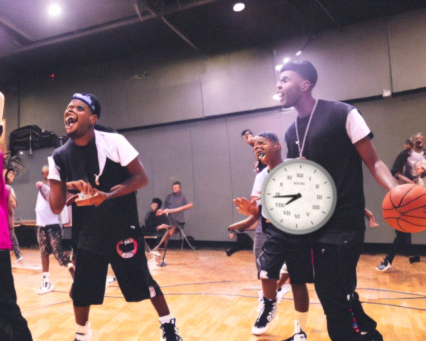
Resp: {"hour": 7, "minute": 44}
